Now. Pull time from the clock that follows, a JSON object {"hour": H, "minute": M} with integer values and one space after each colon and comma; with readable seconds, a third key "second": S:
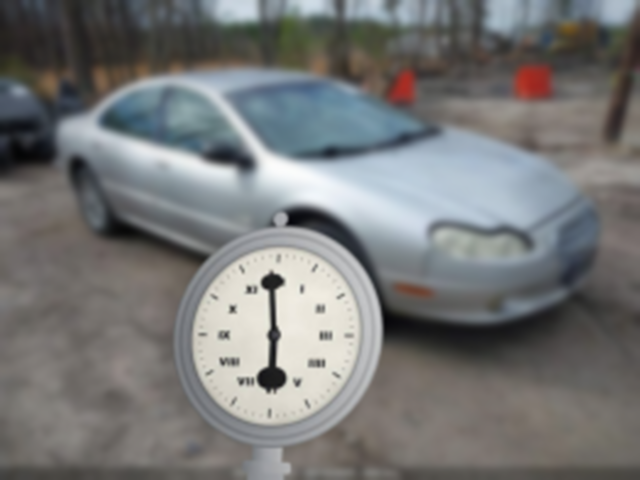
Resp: {"hour": 5, "minute": 59}
